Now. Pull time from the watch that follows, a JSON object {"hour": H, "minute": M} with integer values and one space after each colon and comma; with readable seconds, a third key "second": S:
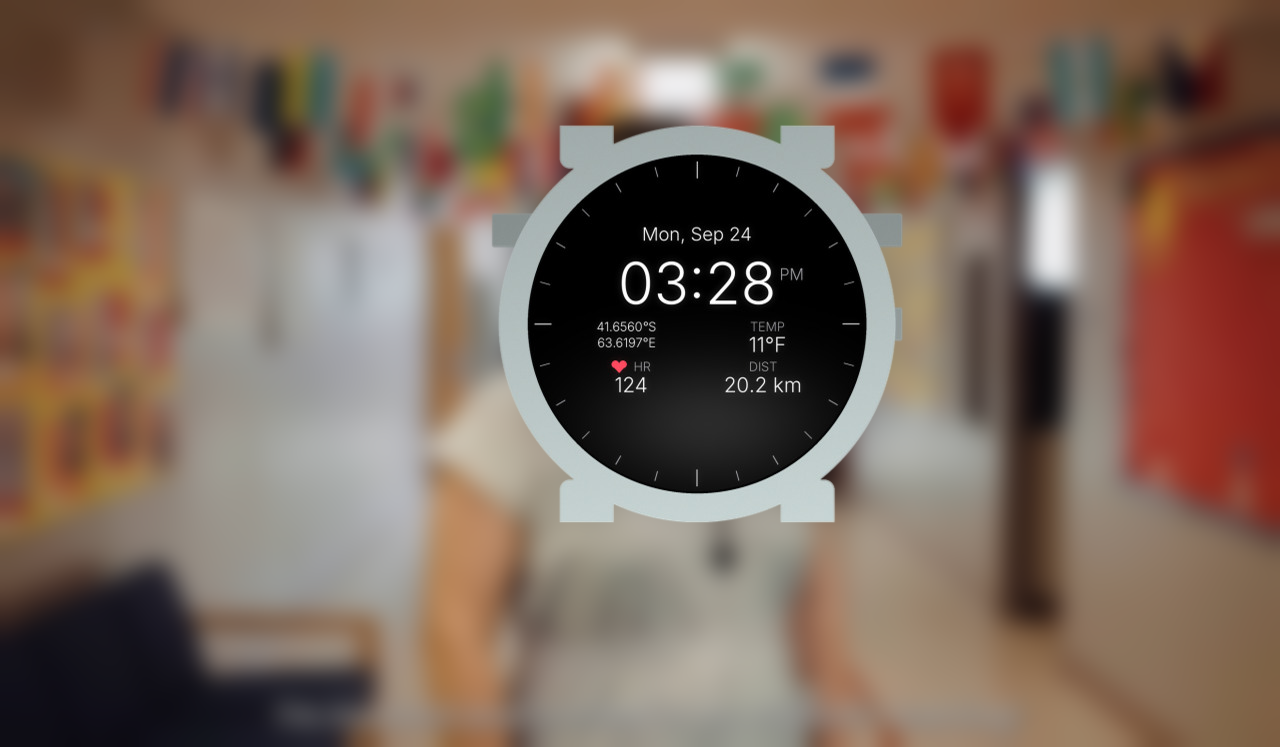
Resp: {"hour": 3, "minute": 28}
